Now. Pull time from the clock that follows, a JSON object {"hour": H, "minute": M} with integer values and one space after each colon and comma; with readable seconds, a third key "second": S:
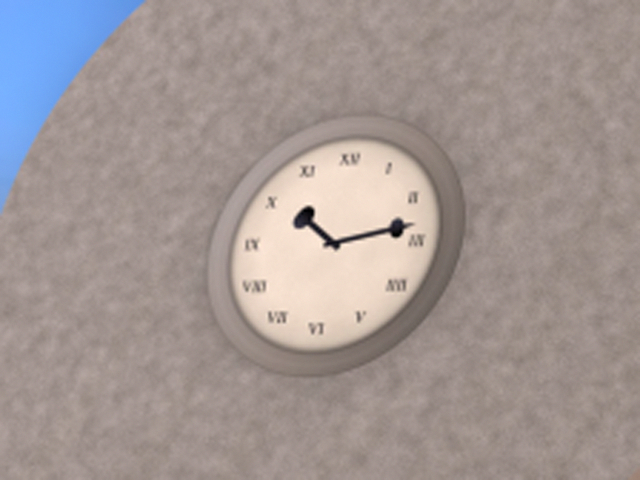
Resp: {"hour": 10, "minute": 13}
